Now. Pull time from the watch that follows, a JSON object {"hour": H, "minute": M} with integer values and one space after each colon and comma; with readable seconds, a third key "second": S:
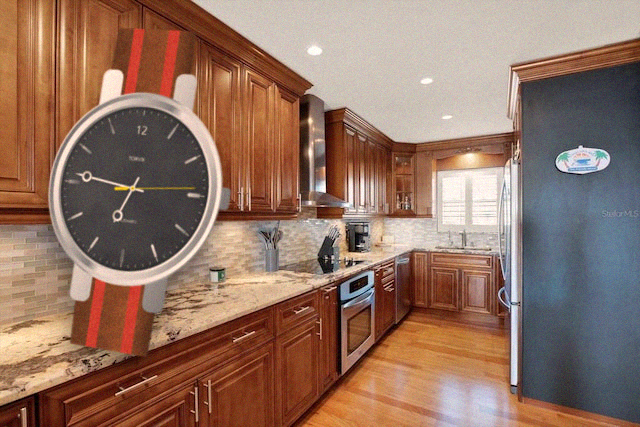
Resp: {"hour": 6, "minute": 46, "second": 14}
